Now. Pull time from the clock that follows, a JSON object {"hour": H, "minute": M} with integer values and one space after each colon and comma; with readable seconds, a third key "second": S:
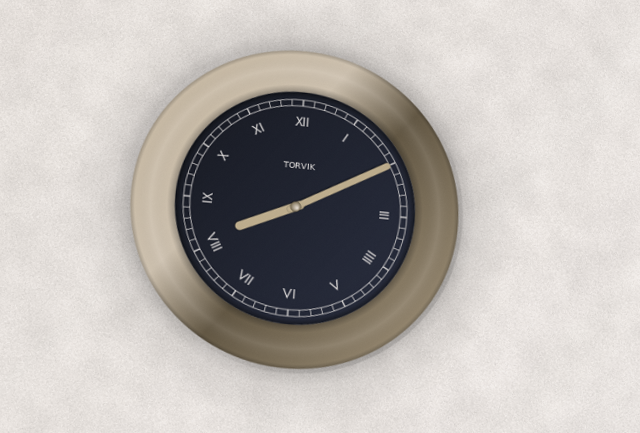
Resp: {"hour": 8, "minute": 10}
